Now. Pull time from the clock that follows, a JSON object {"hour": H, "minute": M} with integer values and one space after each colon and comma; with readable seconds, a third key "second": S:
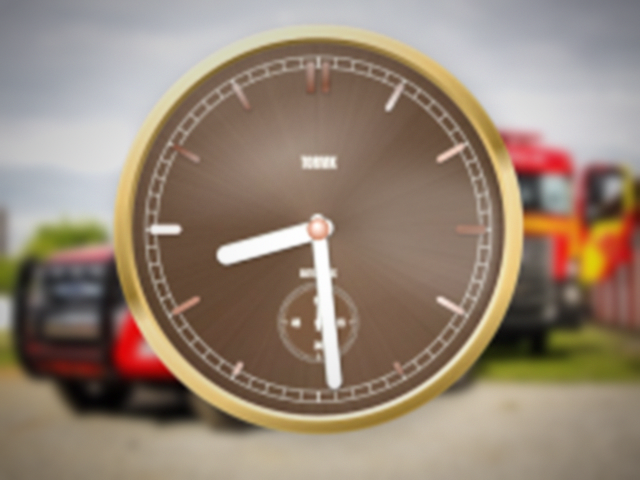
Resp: {"hour": 8, "minute": 29}
